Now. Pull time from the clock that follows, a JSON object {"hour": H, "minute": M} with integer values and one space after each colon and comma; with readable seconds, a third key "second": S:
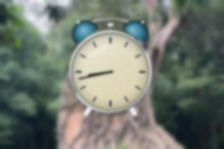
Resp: {"hour": 8, "minute": 43}
